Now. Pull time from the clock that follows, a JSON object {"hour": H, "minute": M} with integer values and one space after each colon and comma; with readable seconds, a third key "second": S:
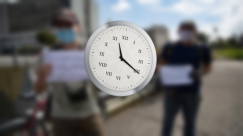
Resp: {"hour": 11, "minute": 20}
